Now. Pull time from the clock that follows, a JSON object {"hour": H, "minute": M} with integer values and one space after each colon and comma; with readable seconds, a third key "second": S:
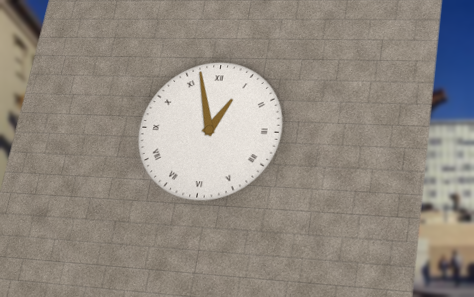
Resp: {"hour": 12, "minute": 57}
